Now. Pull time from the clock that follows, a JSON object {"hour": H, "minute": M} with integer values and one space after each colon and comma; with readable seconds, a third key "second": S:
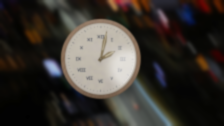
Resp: {"hour": 2, "minute": 2}
